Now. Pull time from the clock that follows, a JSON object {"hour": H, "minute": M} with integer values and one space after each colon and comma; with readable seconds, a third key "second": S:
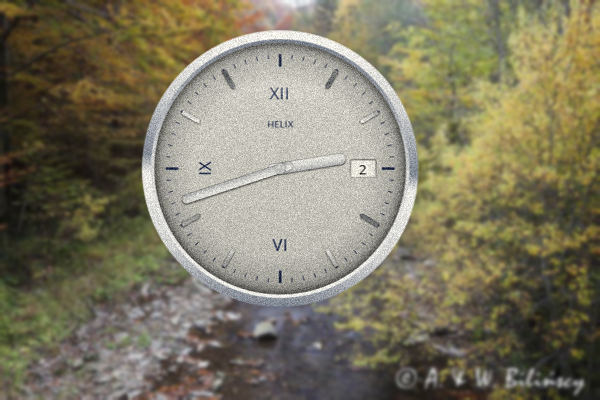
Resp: {"hour": 2, "minute": 42}
